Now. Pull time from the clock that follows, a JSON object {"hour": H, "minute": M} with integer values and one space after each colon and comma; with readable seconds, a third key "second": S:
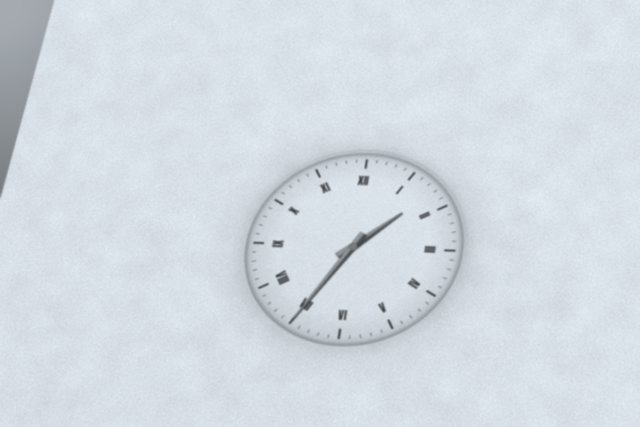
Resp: {"hour": 1, "minute": 35}
